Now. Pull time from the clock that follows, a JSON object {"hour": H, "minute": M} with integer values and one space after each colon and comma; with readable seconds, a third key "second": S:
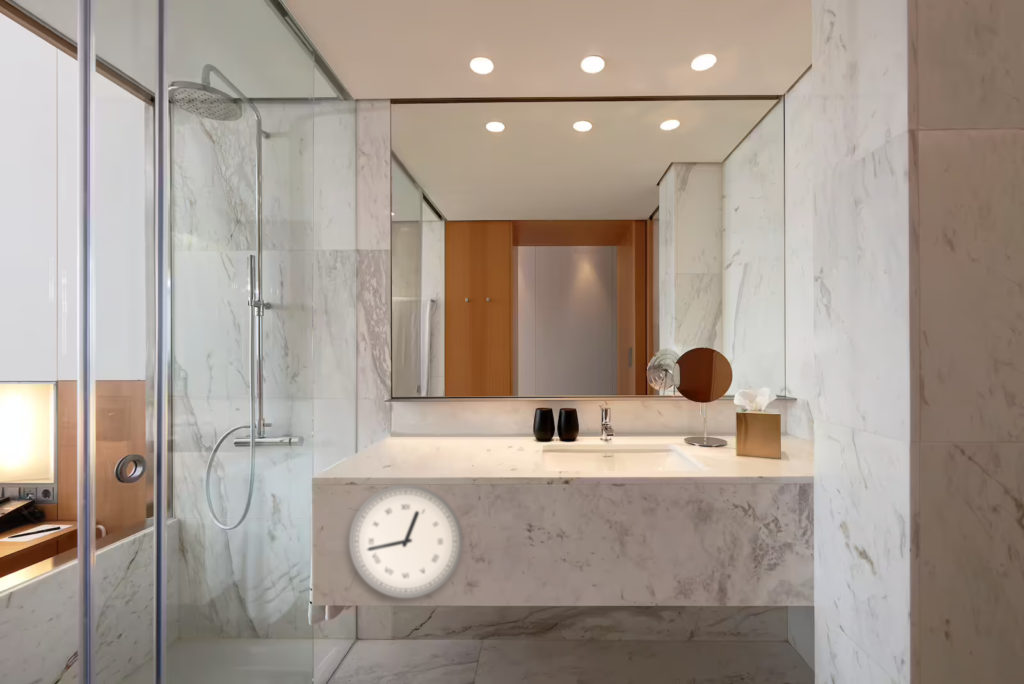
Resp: {"hour": 12, "minute": 43}
